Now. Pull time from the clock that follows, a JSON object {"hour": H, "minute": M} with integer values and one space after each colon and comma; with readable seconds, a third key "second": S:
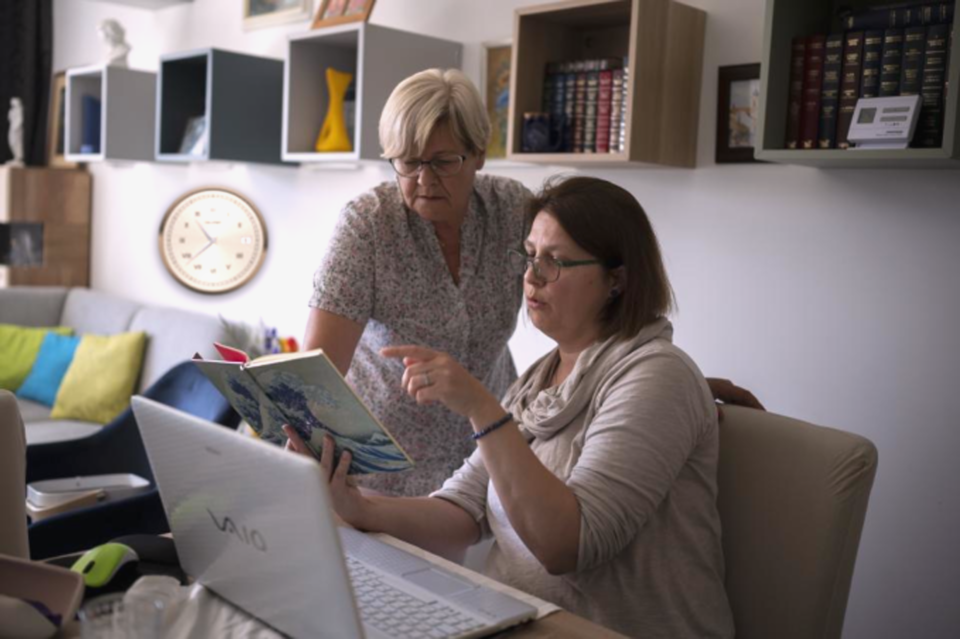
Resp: {"hour": 10, "minute": 38}
